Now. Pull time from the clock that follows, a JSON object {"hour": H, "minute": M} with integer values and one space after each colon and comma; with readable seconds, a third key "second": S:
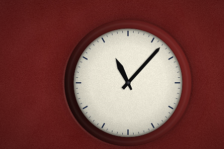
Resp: {"hour": 11, "minute": 7}
